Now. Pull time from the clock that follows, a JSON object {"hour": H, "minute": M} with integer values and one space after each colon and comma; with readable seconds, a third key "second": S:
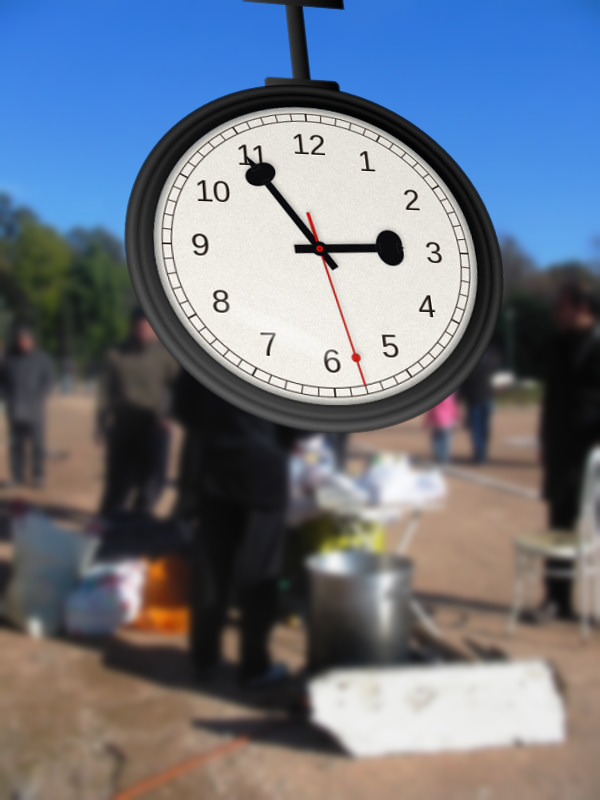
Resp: {"hour": 2, "minute": 54, "second": 28}
